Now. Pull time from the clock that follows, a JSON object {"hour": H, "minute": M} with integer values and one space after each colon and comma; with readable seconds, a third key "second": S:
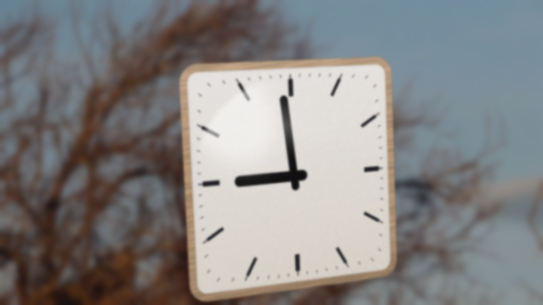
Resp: {"hour": 8, "minute": 59}
